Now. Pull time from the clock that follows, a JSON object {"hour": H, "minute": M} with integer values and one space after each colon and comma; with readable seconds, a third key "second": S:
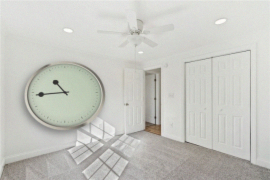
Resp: {"hour": 10, "minute": 44}
